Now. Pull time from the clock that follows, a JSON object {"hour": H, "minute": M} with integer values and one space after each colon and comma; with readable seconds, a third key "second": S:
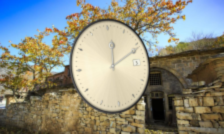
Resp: {"hour": 12, "minute": 11}
